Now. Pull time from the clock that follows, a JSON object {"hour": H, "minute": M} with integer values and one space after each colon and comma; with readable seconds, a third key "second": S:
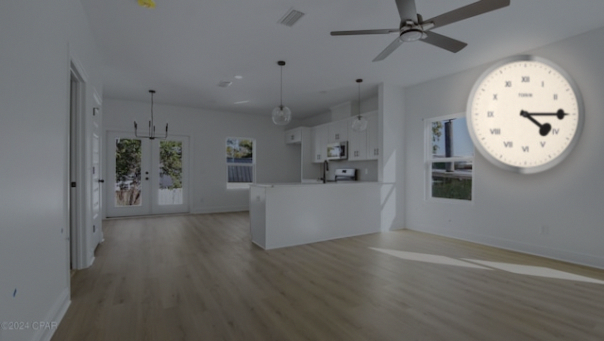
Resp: {"hour": 4, "minute": 15}
